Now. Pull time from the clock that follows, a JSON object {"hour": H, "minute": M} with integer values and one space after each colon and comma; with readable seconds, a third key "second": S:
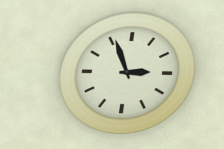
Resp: {"hour": 2, "minute": 56}
